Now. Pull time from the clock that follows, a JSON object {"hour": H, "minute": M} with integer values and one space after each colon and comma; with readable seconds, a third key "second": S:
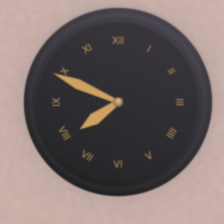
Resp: {"hour": 7, "minute": 49}
